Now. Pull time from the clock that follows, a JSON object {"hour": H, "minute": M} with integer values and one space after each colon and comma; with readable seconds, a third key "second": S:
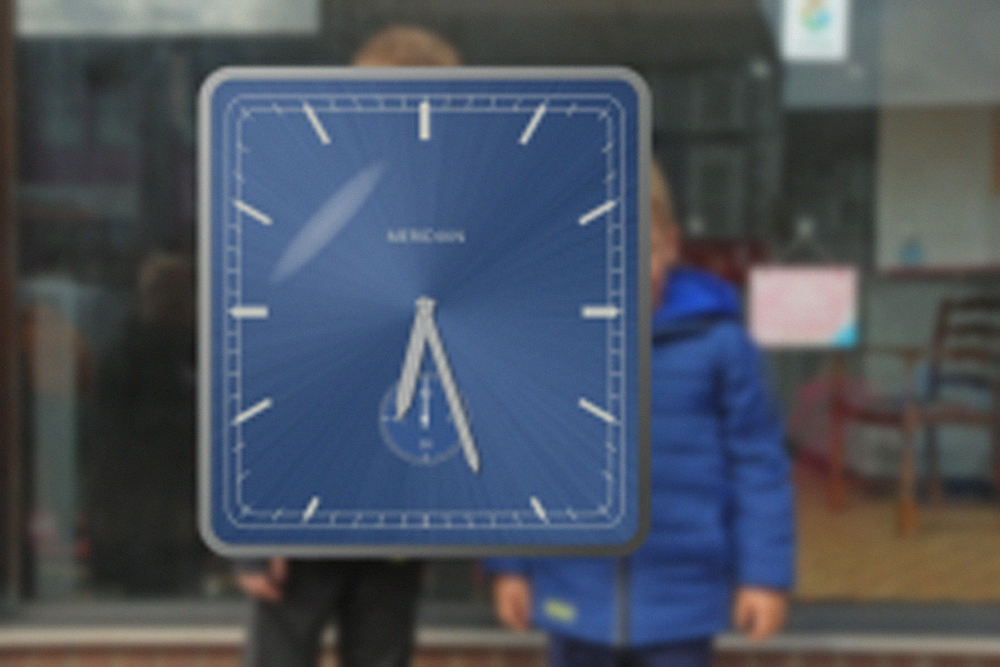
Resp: {"hour": 6, "minute": 27}
